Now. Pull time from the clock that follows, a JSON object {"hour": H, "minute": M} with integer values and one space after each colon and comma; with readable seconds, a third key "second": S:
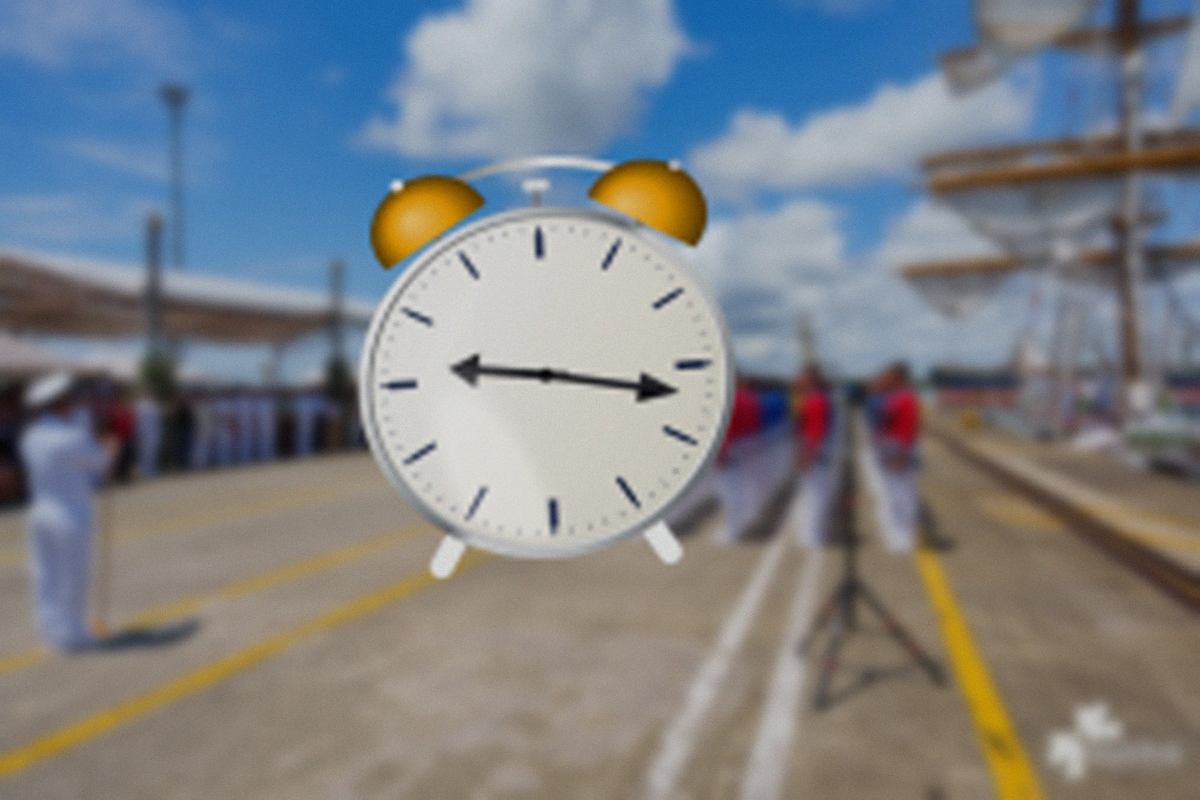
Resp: {"hour": 9, "minute": 17}
